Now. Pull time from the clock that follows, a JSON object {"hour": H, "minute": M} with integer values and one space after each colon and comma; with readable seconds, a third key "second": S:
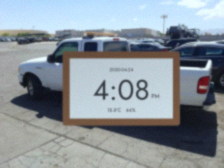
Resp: {"hour": 4, "minute": 8}
